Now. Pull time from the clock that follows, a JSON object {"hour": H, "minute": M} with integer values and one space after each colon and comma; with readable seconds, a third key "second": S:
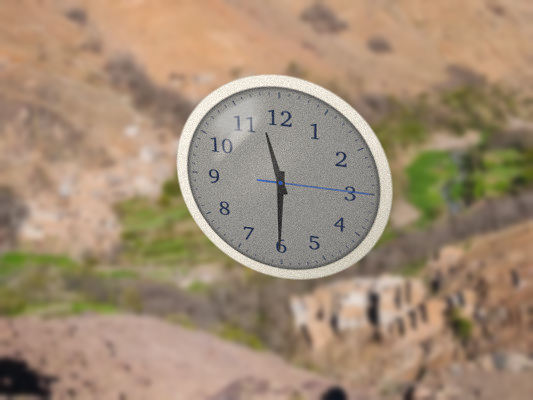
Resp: {"hour": 11, "minute": 30, "second": 15}
